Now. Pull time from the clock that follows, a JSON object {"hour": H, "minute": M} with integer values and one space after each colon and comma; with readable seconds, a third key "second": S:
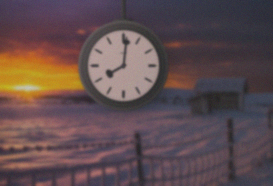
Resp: {"hour": 8, "minute": 1}
